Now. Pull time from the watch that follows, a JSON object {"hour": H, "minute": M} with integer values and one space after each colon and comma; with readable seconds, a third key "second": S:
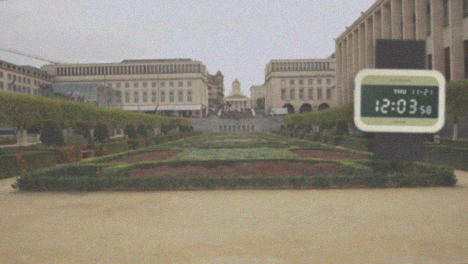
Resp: {"hour": 12, "minute": 3}
